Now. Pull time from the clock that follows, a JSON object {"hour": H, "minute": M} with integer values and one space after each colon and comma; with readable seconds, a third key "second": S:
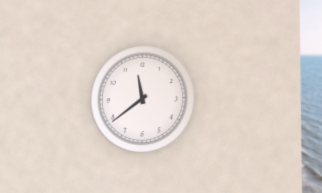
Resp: {"hour": 11, "minute": 39}
